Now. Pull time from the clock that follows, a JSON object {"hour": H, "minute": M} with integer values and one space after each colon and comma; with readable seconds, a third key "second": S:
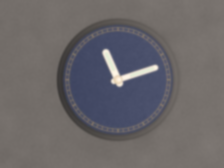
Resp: {"hour": 11, "minute": 12}
